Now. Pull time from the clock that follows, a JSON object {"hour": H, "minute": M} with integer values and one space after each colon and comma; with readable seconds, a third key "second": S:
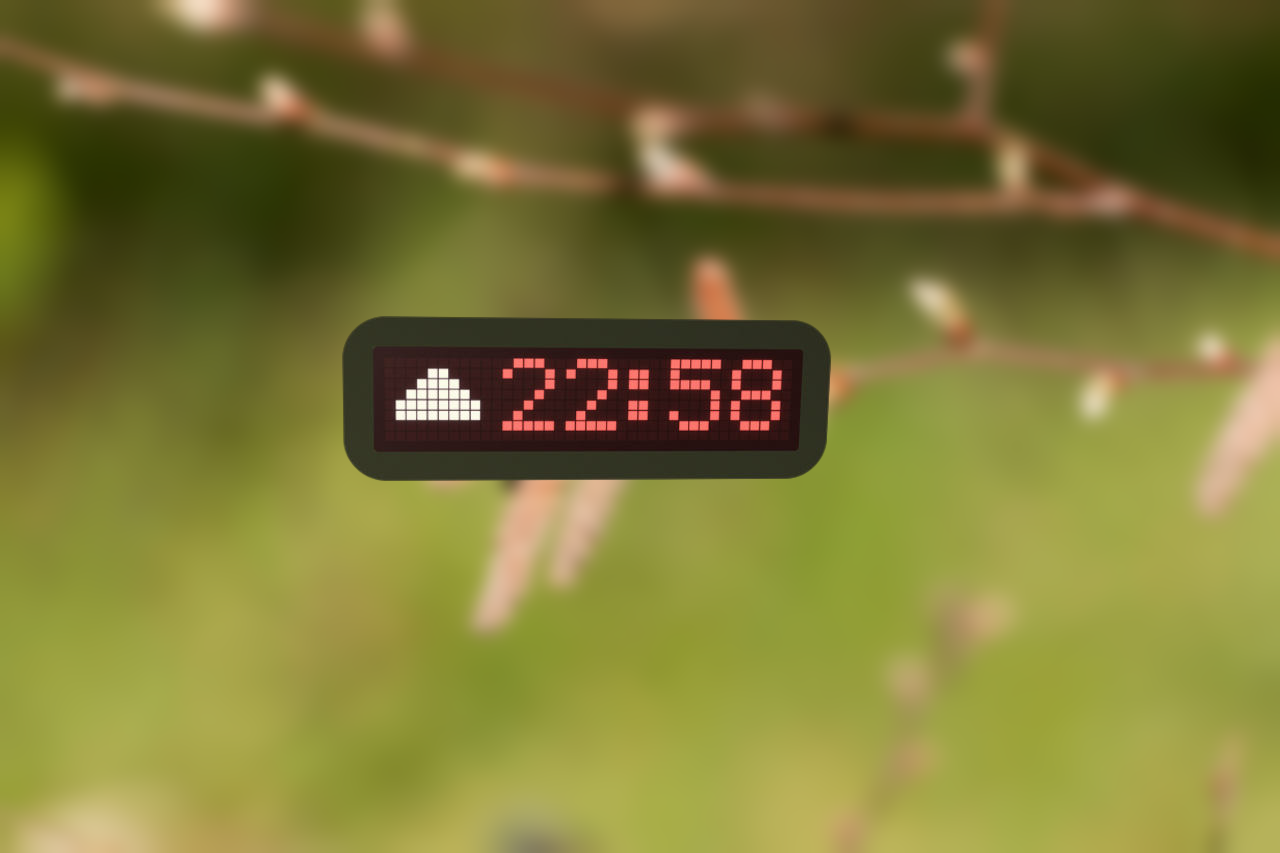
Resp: {"hour": 22, "minute": 58}
